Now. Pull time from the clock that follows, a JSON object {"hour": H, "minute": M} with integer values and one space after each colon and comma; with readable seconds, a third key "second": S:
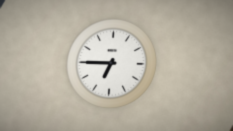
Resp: {"hour": 6, "minute": 45}
